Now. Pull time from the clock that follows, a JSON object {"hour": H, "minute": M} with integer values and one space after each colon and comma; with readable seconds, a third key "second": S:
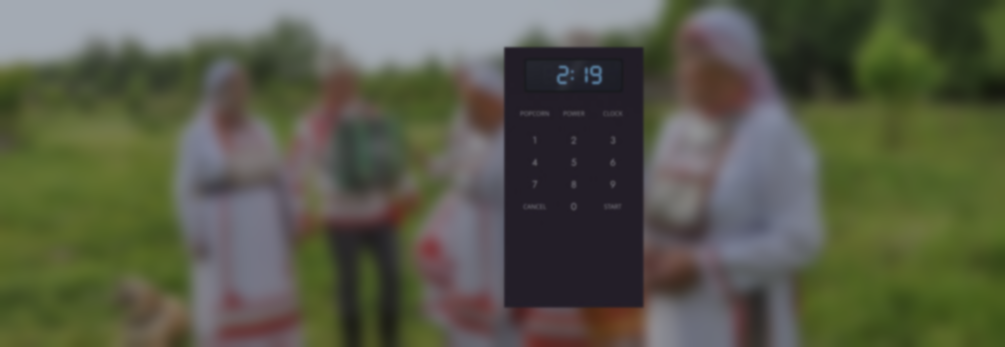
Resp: {"hour": 2, "minute": 19}
